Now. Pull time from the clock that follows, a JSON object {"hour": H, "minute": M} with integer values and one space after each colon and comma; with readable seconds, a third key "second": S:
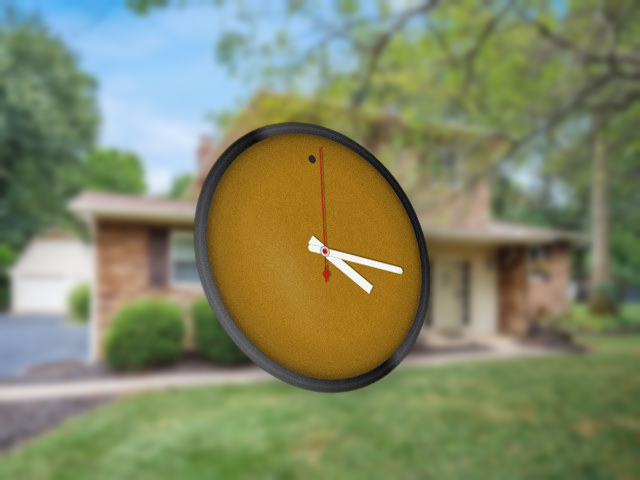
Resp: {"hour": 4, "minute": 17, "second": 1}
